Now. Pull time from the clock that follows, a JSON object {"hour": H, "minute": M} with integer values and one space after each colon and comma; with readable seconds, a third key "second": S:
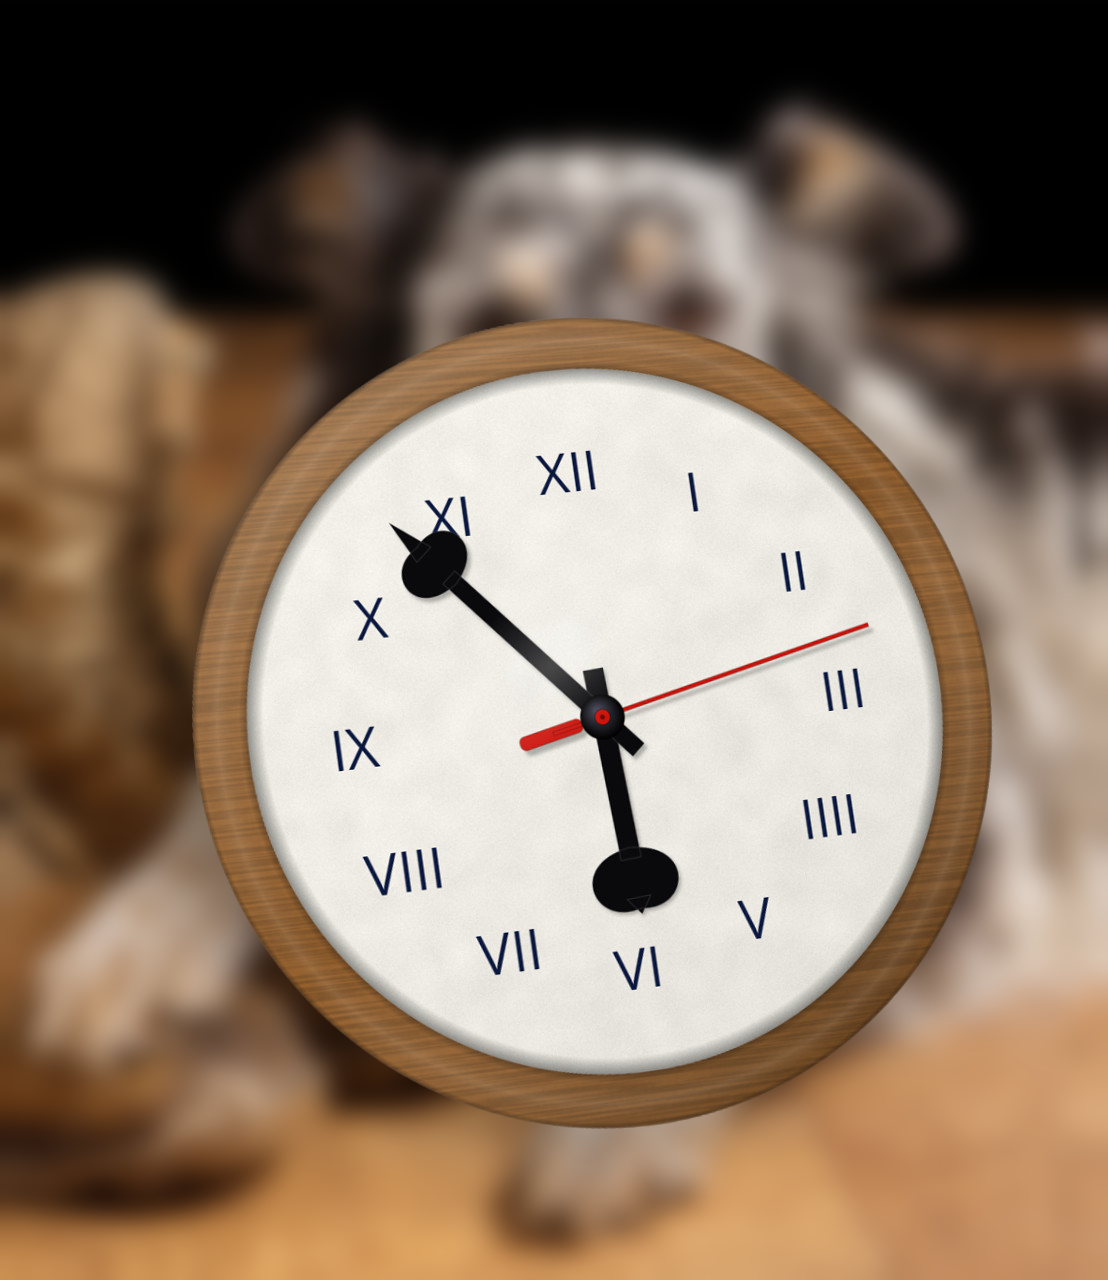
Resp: {"hour": 5, "minute": 53, "second": 13}
